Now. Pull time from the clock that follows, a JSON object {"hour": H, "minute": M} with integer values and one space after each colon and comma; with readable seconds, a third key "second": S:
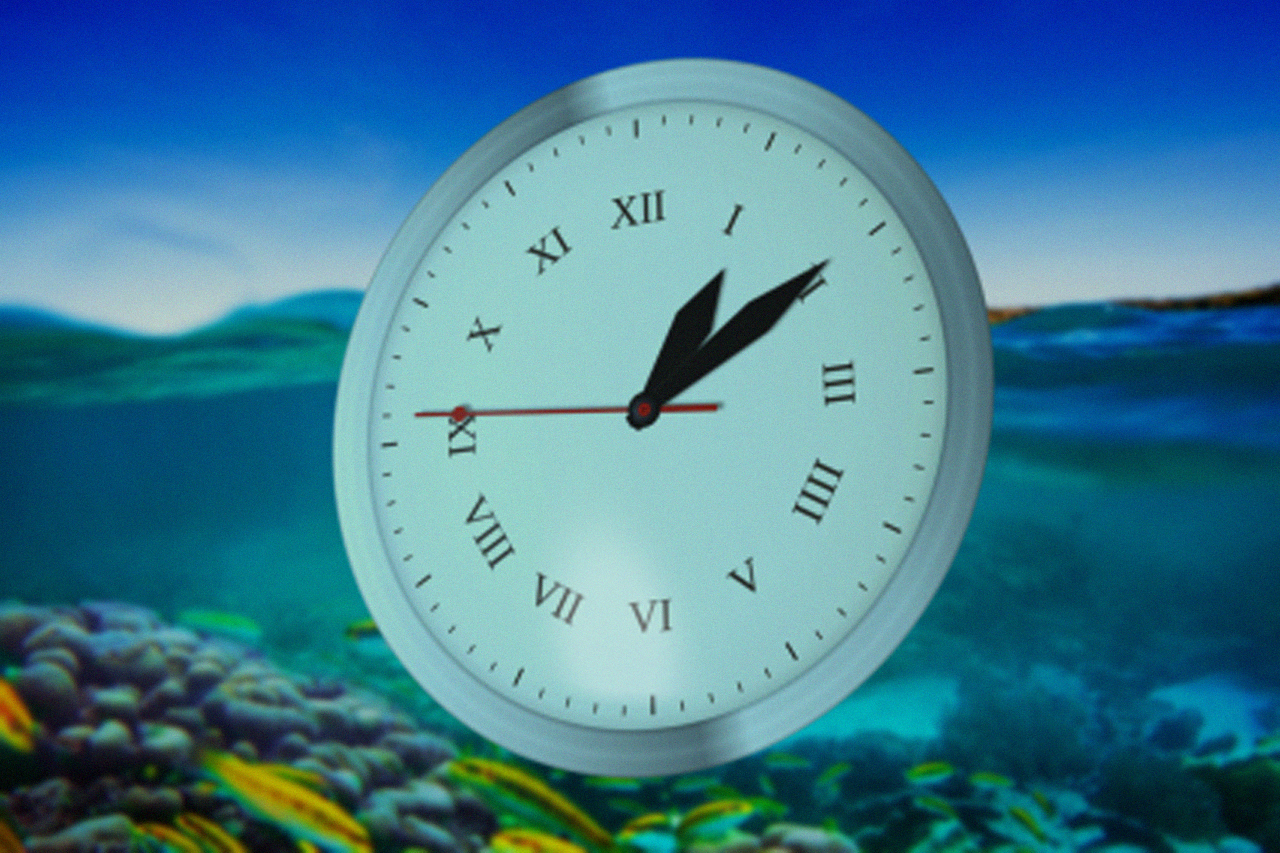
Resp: {"hour": 1, "minute": 9, "second": 46}
